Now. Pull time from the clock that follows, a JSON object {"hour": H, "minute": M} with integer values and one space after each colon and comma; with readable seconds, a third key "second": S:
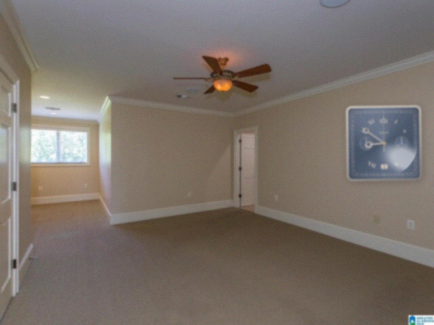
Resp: {"hour": 8, "minute": 51}
